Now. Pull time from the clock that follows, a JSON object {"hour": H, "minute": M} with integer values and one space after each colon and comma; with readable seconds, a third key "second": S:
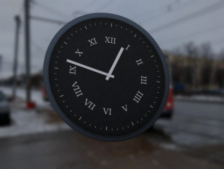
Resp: {"hour": 12, "minute": 47}
